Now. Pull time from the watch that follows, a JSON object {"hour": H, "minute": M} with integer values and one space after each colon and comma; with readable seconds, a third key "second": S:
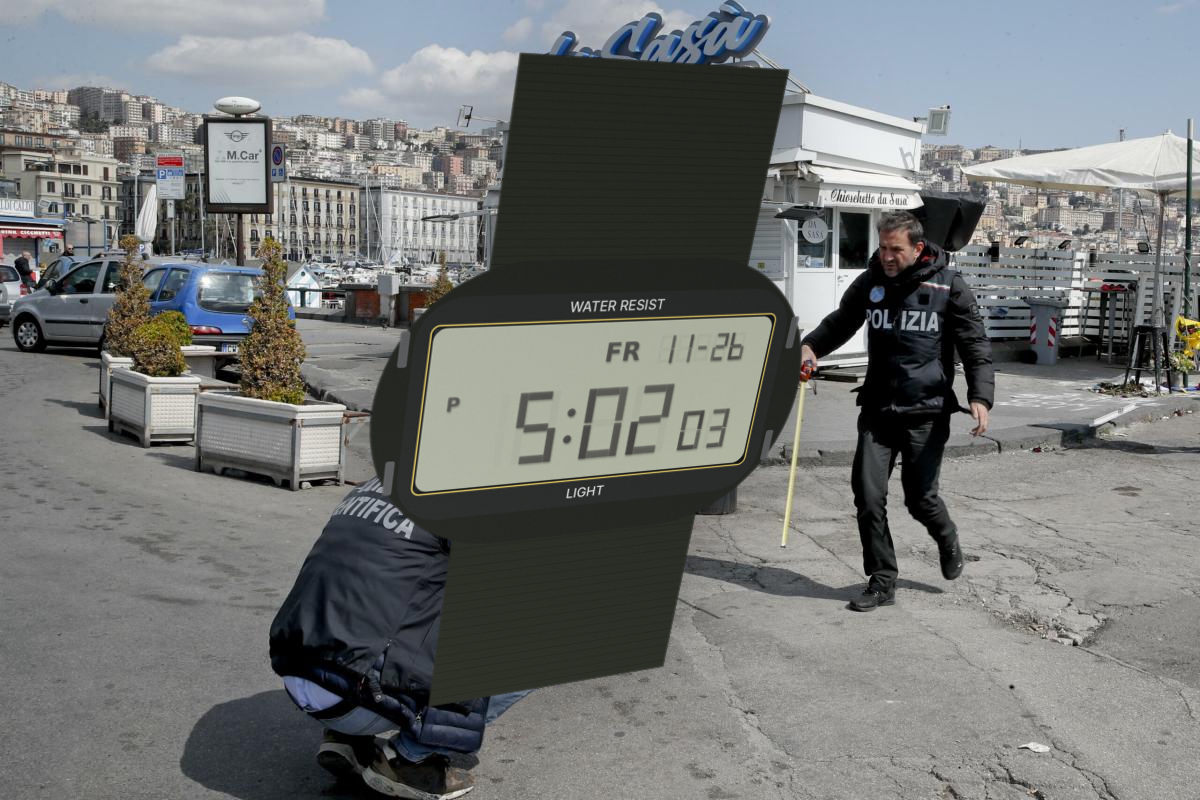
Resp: {"hour": 5, "minute": 2, "second": 3}
